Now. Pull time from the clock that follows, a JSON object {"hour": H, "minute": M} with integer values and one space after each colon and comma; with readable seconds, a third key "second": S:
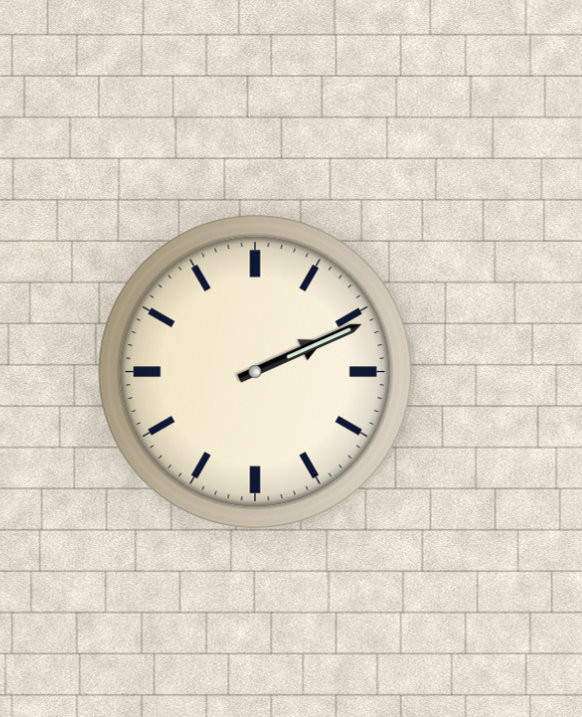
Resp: {"hour": 2, "minute": 11}
